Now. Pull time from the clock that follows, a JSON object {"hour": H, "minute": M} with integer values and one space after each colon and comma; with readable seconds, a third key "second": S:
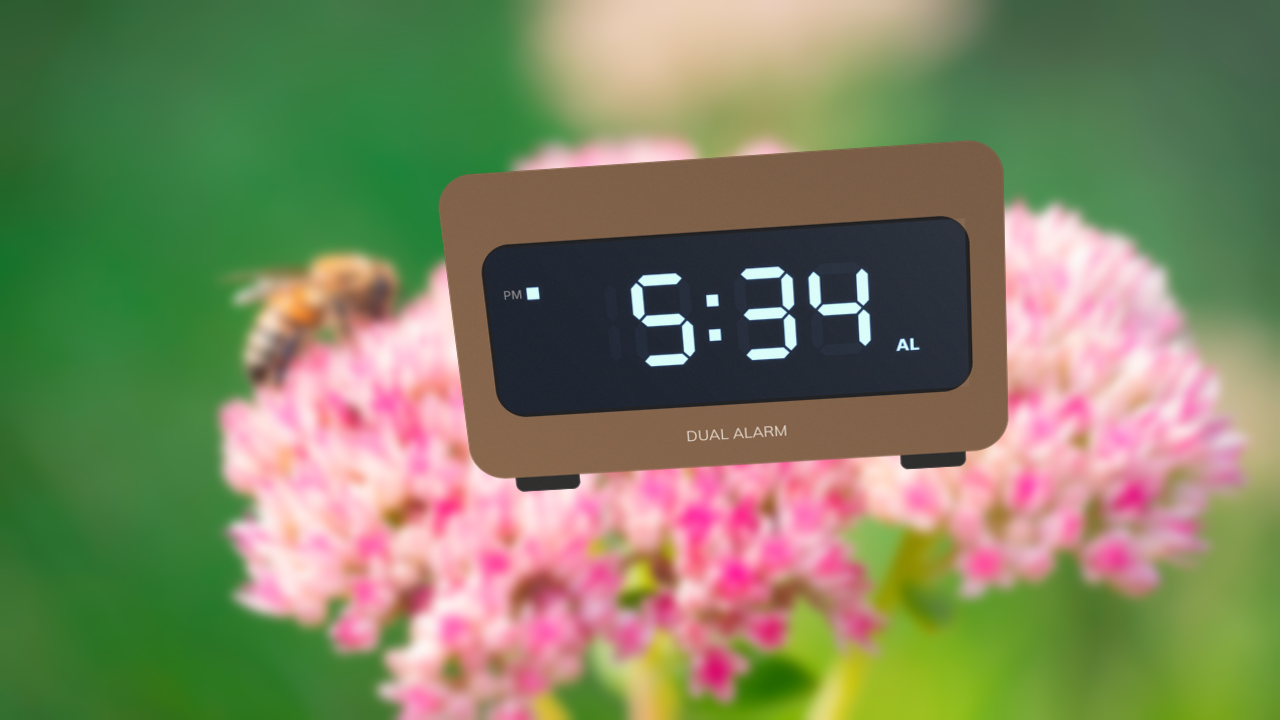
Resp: {"hour": 5, "minute": 34}
